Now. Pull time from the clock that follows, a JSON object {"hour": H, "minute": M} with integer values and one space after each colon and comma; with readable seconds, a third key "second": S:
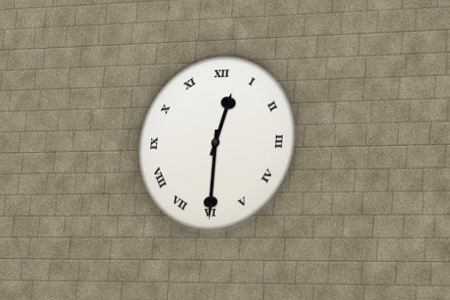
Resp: {"hour": 12, "minute": 30}
